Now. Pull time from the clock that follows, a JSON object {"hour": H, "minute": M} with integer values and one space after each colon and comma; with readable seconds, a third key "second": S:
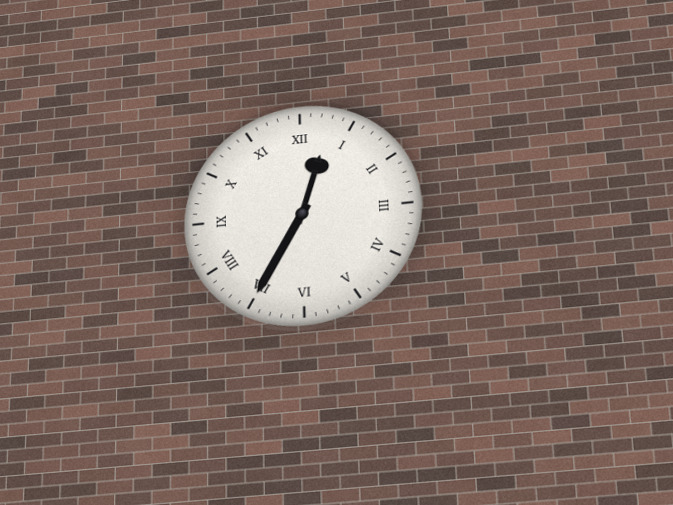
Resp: {"hour": 12, "minute": 35}
